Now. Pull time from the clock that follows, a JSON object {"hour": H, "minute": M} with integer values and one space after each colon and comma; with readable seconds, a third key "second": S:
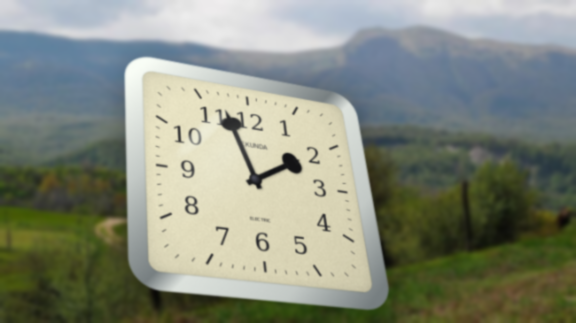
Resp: {"hour": 1, "minute": 57}
